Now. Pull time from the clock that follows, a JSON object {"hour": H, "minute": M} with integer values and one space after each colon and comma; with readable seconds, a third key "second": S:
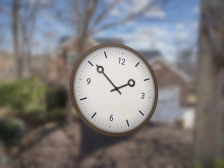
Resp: {"hour": 1, "minute": 51}
